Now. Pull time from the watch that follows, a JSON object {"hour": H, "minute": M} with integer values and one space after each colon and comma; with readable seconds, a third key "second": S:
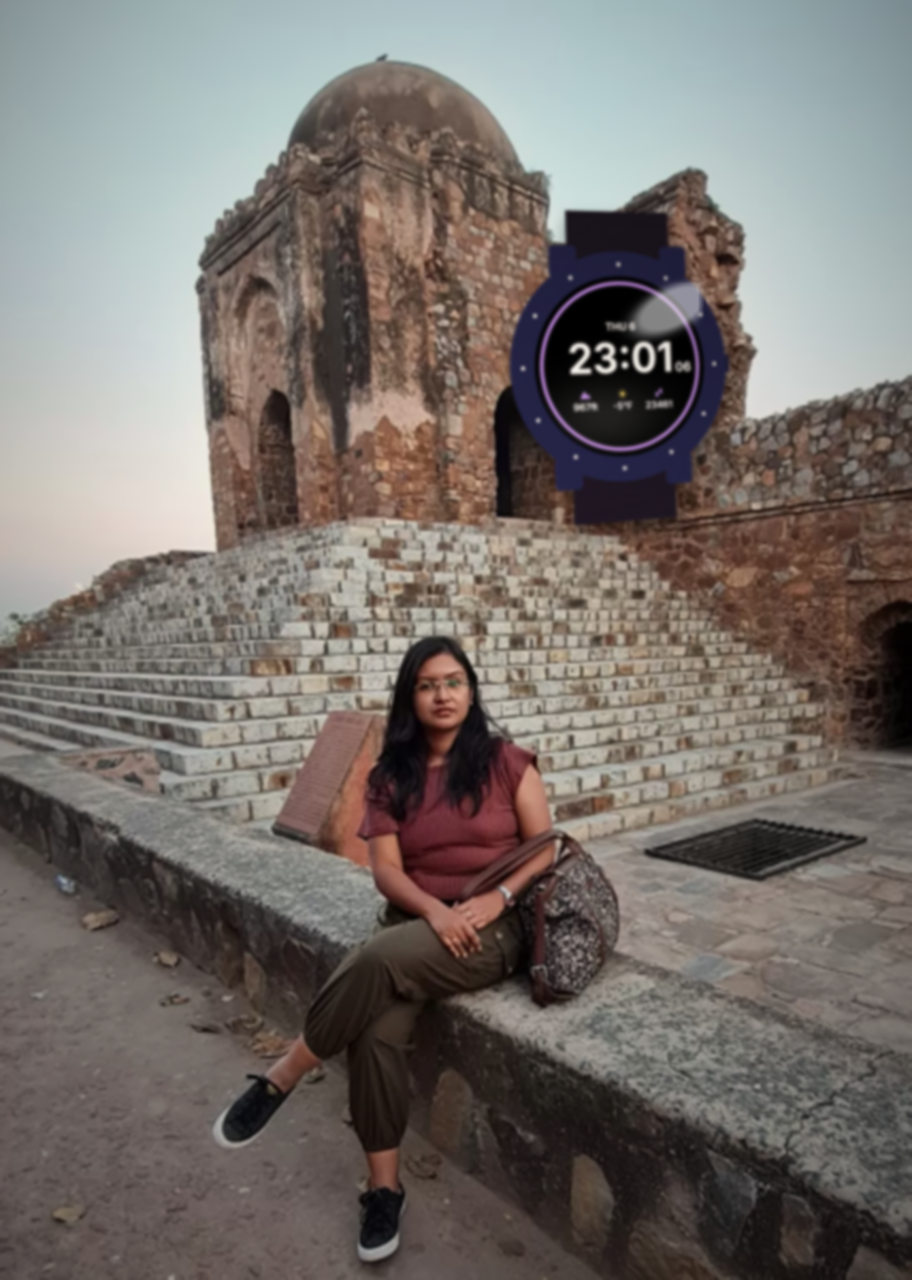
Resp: {"hour": 23, "minute": 1}
